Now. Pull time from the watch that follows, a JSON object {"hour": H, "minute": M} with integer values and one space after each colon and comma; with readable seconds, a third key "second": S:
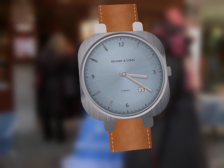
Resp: {"hour": 3, "minute": 21}
